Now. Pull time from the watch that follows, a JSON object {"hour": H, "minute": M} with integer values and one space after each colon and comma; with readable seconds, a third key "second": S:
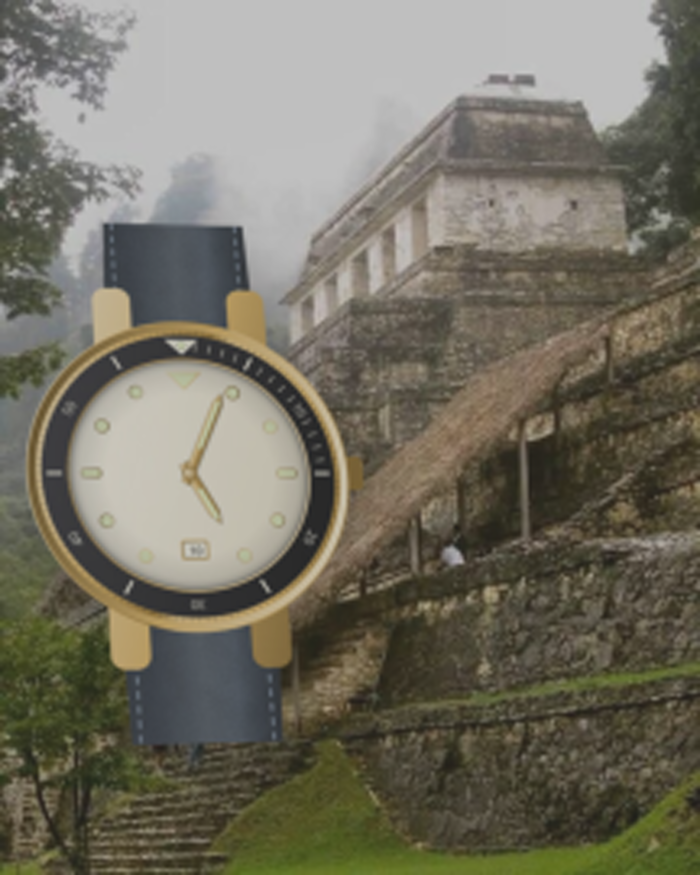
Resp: {"hour": 5, "minute": 4}
